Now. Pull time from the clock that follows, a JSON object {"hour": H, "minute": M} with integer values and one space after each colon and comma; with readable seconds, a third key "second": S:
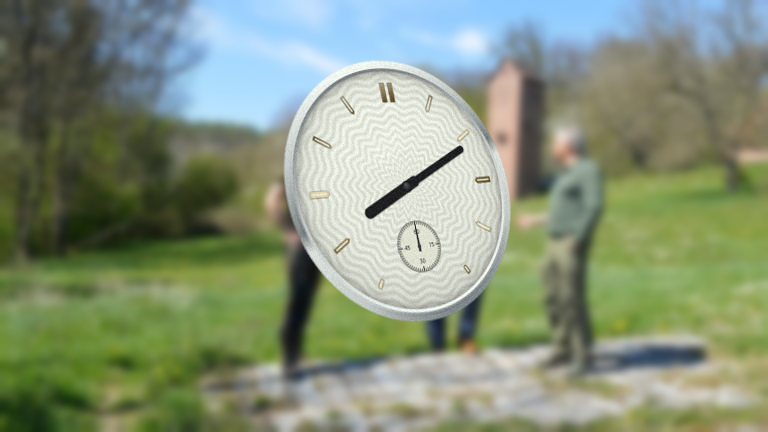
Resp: {"hour": 8, "minute": 11}
